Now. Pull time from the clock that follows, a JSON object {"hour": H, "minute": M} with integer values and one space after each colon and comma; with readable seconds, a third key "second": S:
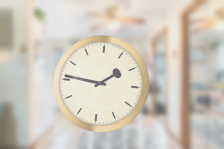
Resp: {"hour": 1, "minute": 46}
